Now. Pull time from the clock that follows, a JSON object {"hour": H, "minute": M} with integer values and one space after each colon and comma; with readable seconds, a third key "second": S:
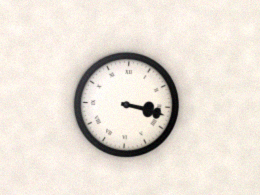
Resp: {"hour": 3, "minute": 17}
